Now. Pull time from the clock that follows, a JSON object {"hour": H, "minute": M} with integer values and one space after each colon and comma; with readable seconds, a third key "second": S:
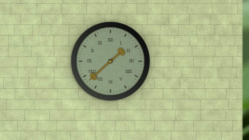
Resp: {"hour": 1, "minute": 38}
